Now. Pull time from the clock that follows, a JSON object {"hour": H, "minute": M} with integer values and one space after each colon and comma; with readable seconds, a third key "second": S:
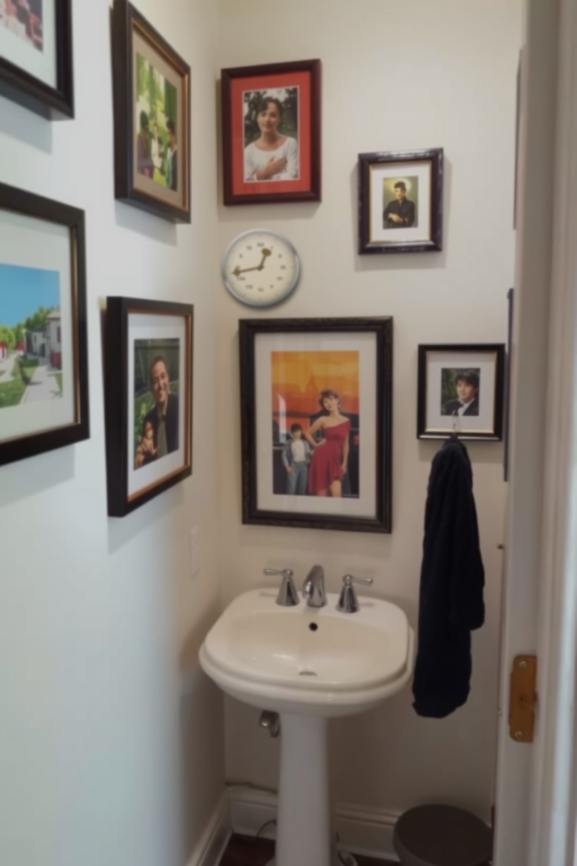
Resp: {"hour": 12, "minute": 43}
